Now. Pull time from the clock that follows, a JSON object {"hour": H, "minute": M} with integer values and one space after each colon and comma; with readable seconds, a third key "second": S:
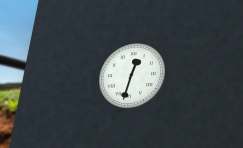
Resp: {"hour": 12, "minute": 32}
